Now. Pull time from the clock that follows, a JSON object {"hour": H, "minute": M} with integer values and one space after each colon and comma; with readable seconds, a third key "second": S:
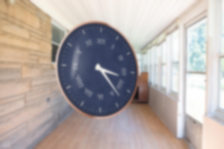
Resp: {"hour": 3, "minute": 23}
